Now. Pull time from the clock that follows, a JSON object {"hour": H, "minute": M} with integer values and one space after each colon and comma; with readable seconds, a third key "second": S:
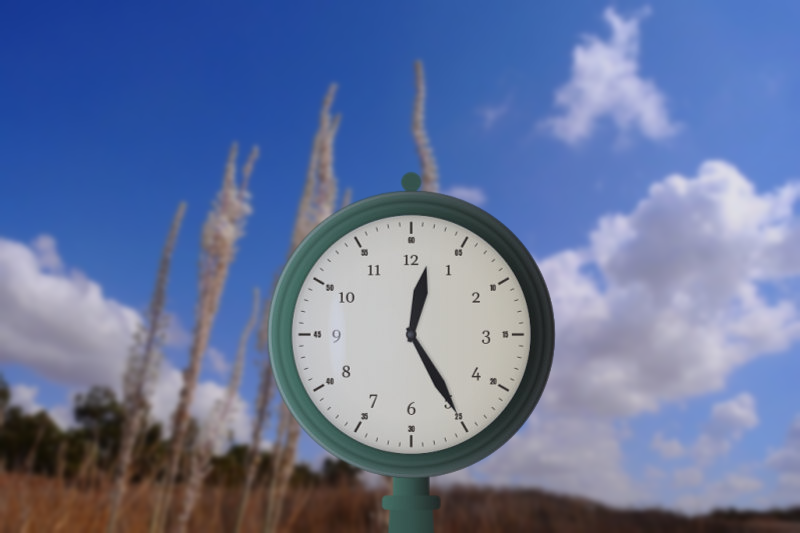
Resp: {"hour": 12, "minute": 25}
